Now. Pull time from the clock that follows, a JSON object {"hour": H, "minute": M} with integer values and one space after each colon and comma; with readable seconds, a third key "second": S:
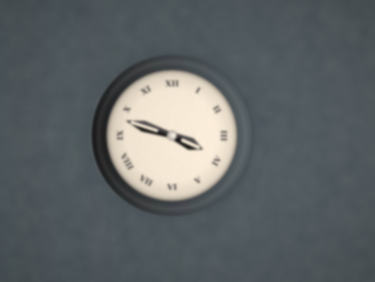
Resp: {"hour": 3, "minute": 48}
